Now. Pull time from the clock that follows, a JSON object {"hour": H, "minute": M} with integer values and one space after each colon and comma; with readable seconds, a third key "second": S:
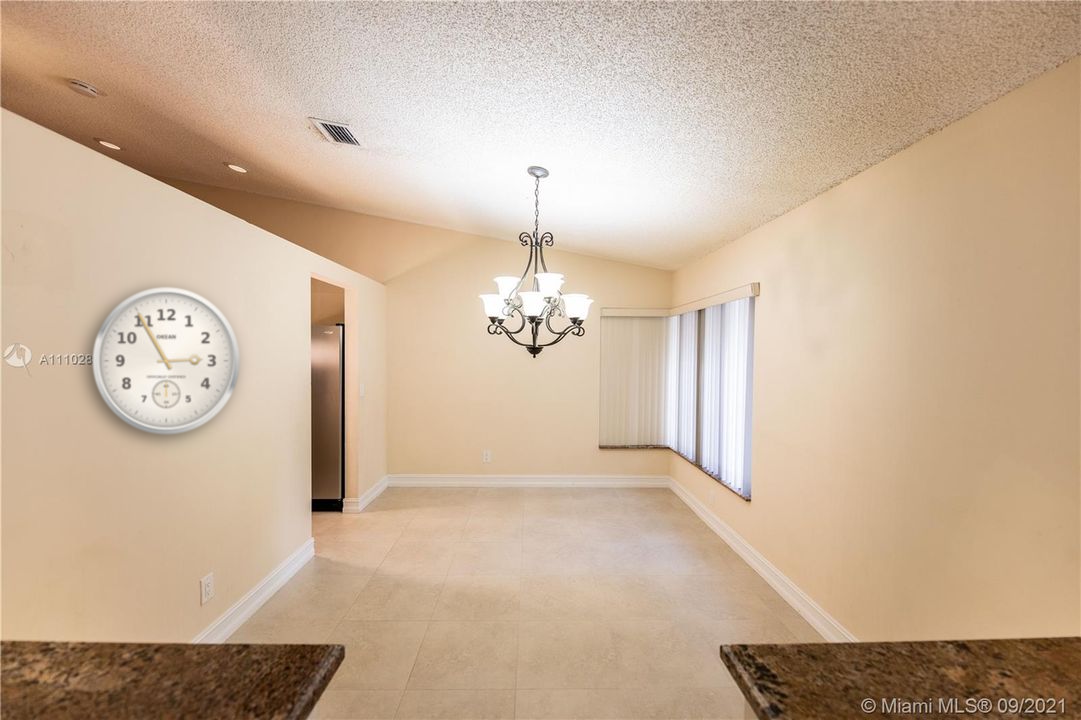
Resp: {"hour": 2, "minute": 55}
